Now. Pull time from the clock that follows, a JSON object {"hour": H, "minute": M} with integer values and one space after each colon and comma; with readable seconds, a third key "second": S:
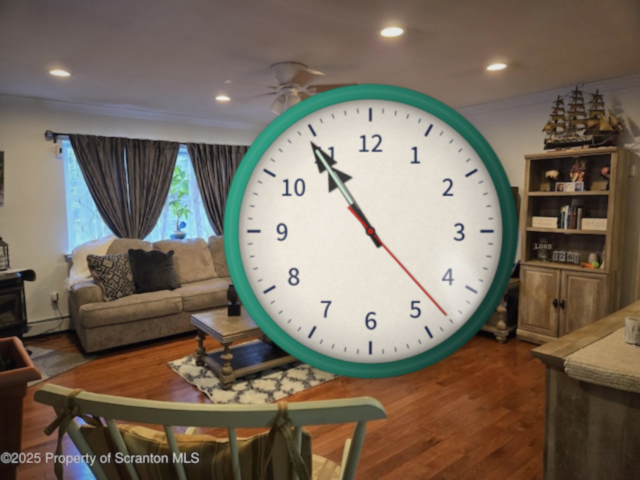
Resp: {"hour": 10, "minute": 54, "second": 23}
